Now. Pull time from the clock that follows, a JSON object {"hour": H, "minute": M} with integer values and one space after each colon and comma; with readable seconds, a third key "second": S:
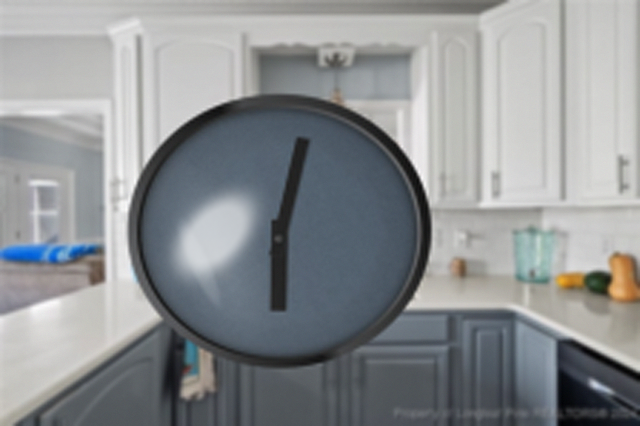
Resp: {"hour": 6, "minute": 2}
